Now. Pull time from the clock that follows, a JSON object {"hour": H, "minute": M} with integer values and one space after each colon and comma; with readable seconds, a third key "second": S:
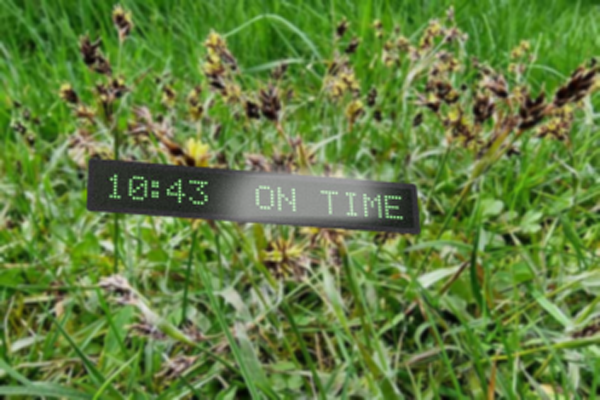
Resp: {"hour": 10, "minute": 43}
